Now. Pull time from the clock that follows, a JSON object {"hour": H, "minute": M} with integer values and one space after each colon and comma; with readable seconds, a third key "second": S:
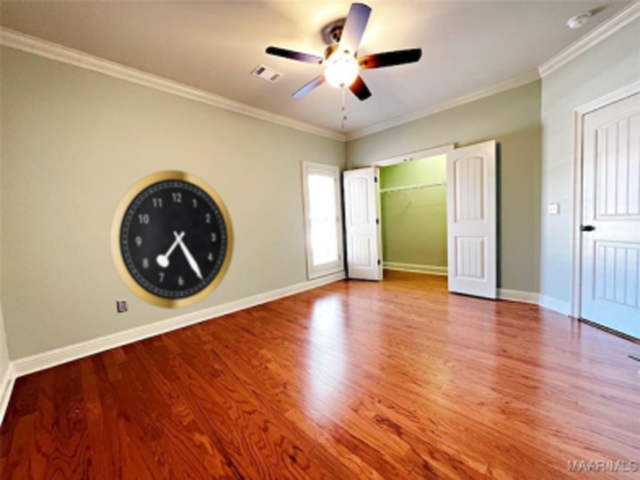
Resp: {"hour": 7, "minute": 25}
